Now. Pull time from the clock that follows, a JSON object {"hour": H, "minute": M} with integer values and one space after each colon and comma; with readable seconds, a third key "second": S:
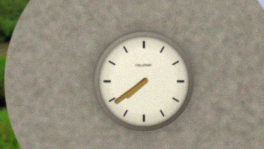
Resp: {"hour": 7, "minute": 39}
